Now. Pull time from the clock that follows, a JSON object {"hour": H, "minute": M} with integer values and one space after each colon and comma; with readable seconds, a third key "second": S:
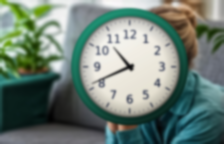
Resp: {"hour": 10, "minute": 41}
